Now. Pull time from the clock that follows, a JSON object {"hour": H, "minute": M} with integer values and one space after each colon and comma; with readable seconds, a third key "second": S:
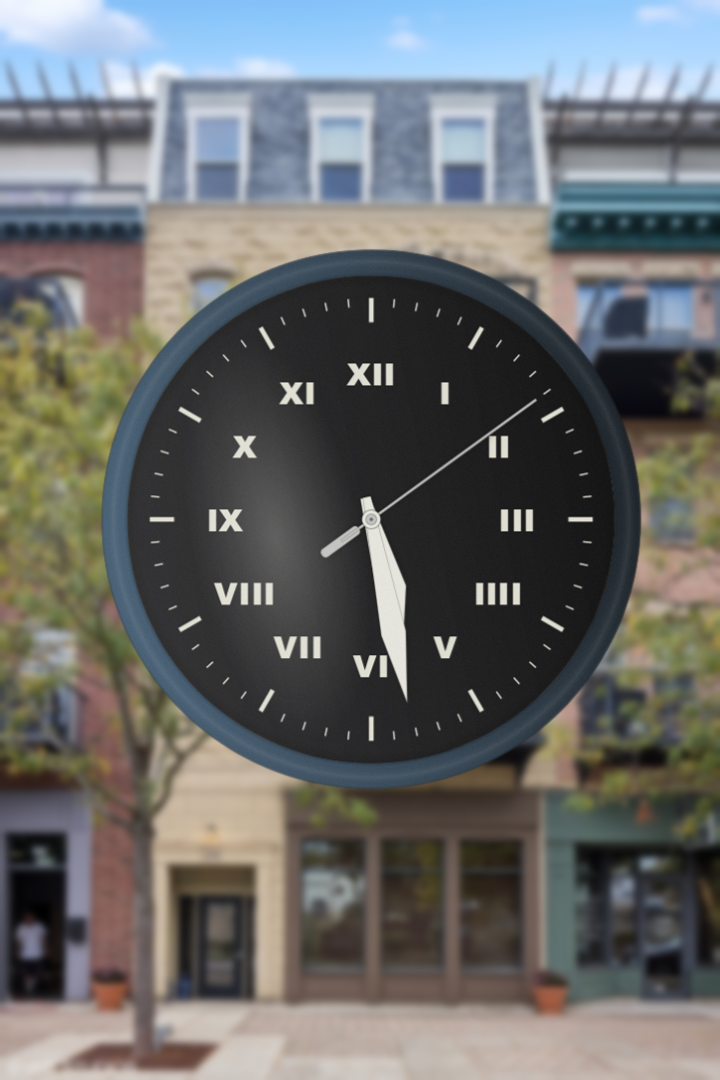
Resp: {"hour": 5, "minute": 28, "second": 9}
